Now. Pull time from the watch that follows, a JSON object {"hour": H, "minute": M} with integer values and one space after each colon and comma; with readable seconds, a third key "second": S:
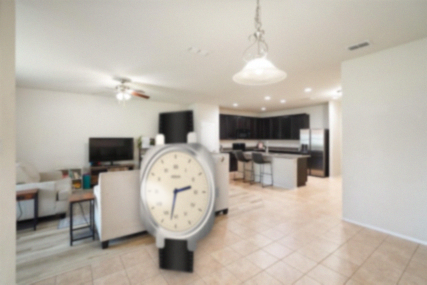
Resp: {"hour": 2, "minute": 32}
